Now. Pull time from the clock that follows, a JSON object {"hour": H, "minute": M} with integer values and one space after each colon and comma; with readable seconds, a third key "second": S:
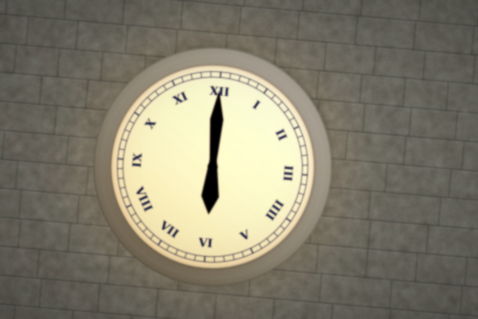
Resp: {"hour": 6, "minute": 0}
